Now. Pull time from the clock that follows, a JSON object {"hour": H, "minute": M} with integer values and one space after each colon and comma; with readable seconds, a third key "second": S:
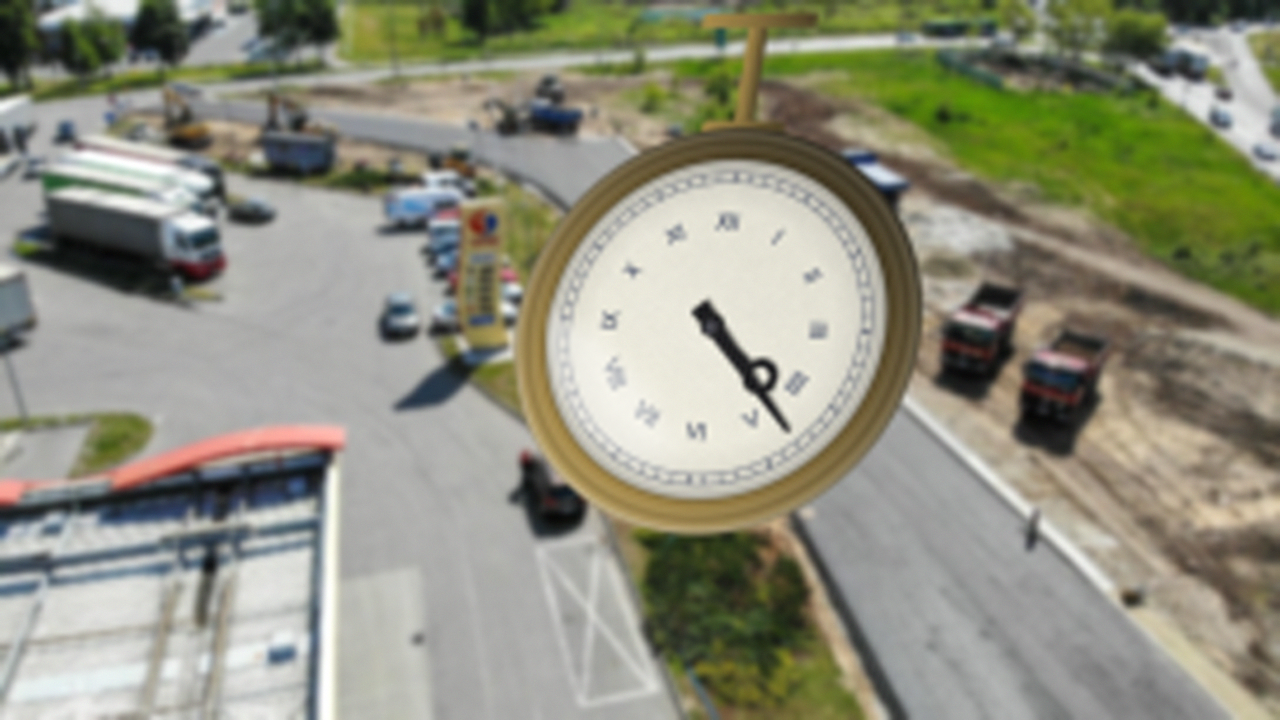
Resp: {"hour": 4, "minute": 23}
